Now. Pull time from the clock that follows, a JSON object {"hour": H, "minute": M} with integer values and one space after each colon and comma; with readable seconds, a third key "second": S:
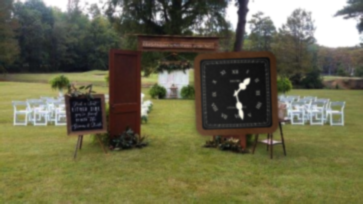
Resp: {"hour": 1, "minute": 28}
